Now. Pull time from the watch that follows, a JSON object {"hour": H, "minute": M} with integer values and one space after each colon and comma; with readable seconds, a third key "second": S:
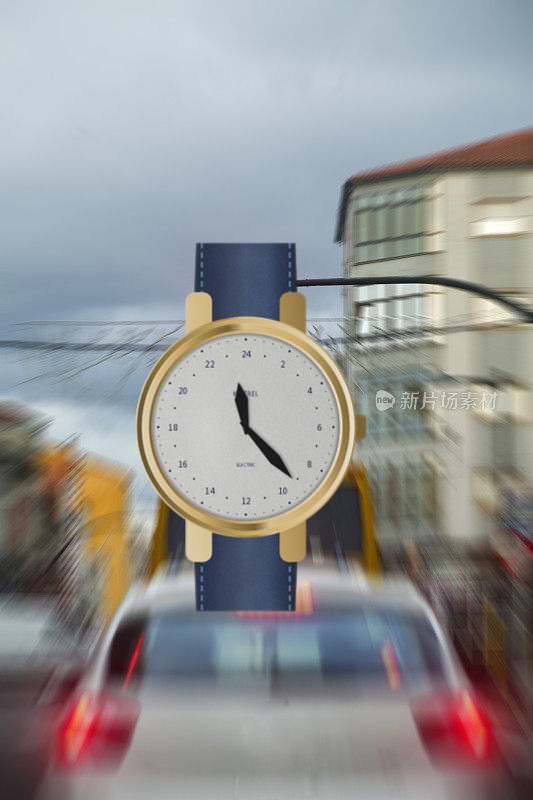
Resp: {"hour": 23, "minute": 23}
